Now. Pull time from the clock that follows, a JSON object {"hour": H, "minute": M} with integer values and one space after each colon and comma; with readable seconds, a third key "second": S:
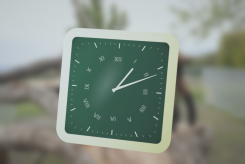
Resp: {"hour": 1, "minute": 11}
